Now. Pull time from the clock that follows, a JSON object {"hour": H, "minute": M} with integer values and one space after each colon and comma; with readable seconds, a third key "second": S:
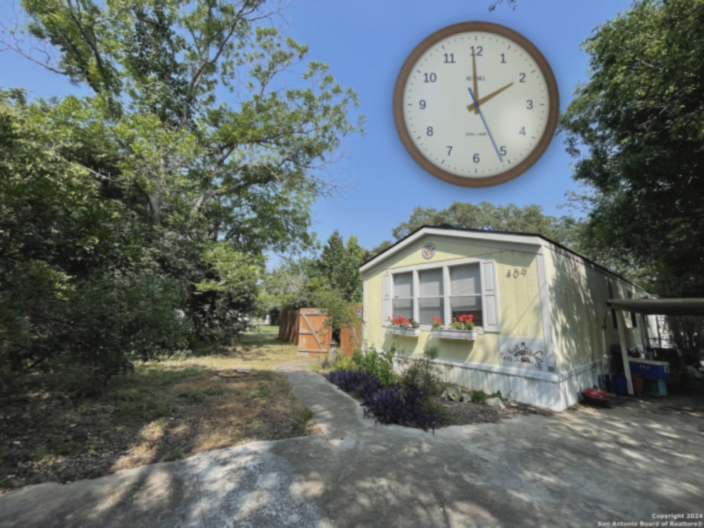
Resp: {"hour": 1, "minute": 59, "second": 26}
